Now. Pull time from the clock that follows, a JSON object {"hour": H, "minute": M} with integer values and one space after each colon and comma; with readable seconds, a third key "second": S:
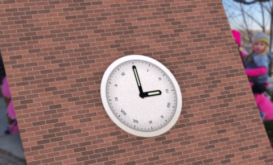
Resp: {"hour": 3, "minute": 0}
